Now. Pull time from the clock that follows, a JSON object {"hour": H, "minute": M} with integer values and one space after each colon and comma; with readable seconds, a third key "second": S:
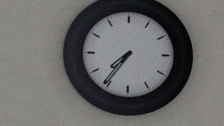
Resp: {"hour": 7, "minute": 36}
